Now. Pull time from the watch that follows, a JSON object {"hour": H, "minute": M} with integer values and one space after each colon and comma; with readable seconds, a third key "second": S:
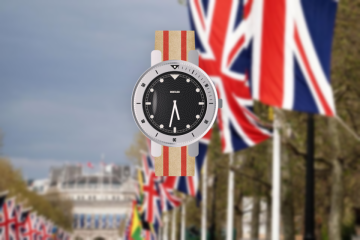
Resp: {"hour": 5, "minute": 32}
